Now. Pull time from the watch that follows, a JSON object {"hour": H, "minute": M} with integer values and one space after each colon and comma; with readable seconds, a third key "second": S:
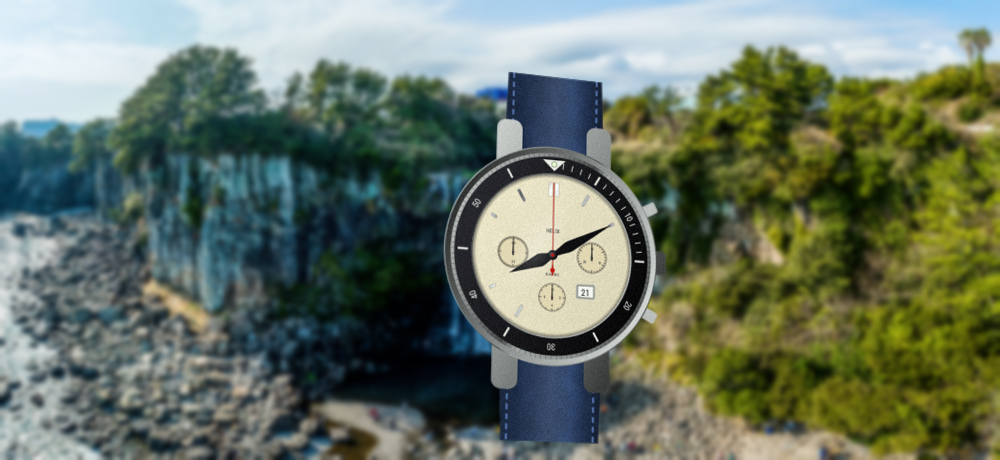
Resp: {"hour": 8, "minute": 10}
